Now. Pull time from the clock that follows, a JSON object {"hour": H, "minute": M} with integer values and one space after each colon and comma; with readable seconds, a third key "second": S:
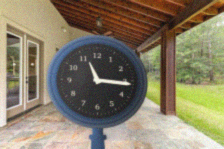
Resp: {"hour": 11, "minute": 16}
